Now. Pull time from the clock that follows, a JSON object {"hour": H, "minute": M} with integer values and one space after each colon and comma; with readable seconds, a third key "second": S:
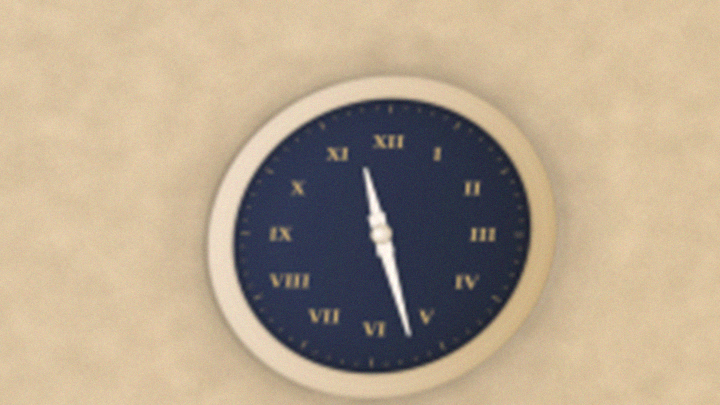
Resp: {"hour": 11, "minute": 27}
